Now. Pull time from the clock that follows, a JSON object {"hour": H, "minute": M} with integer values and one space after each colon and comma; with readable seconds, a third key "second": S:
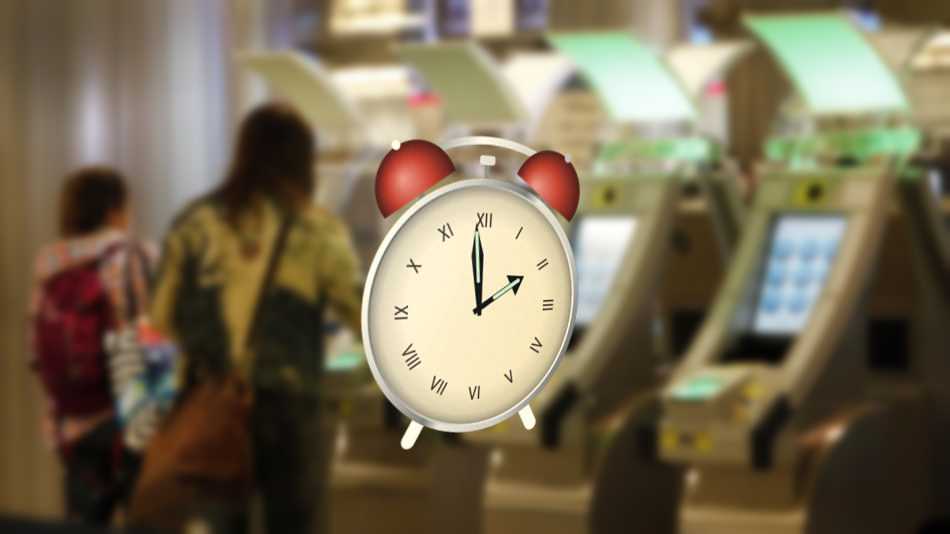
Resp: {"hour": 1, "minute": 59}
